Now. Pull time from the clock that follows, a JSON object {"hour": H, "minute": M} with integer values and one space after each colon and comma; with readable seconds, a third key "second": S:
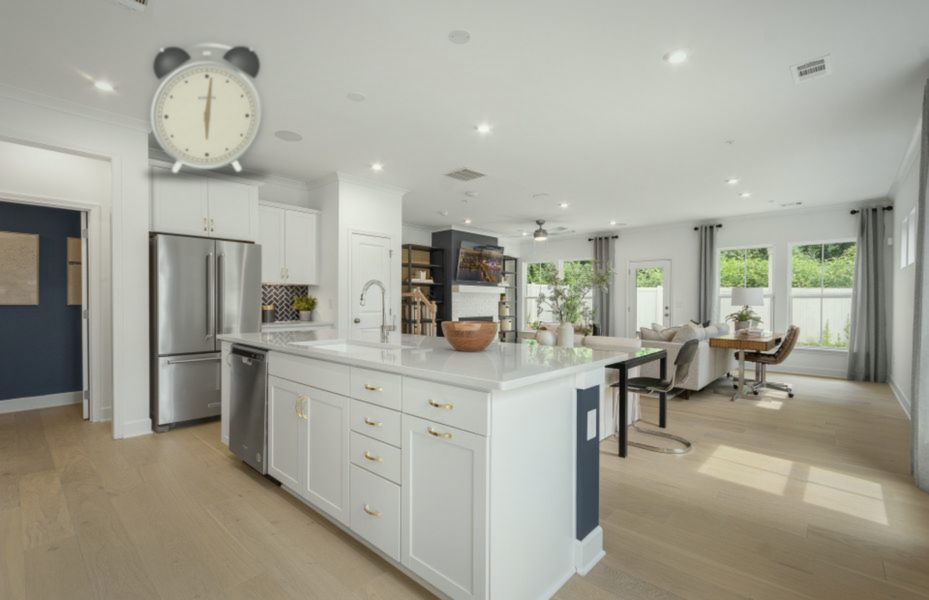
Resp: {"hour": 6, "minute": 1}
